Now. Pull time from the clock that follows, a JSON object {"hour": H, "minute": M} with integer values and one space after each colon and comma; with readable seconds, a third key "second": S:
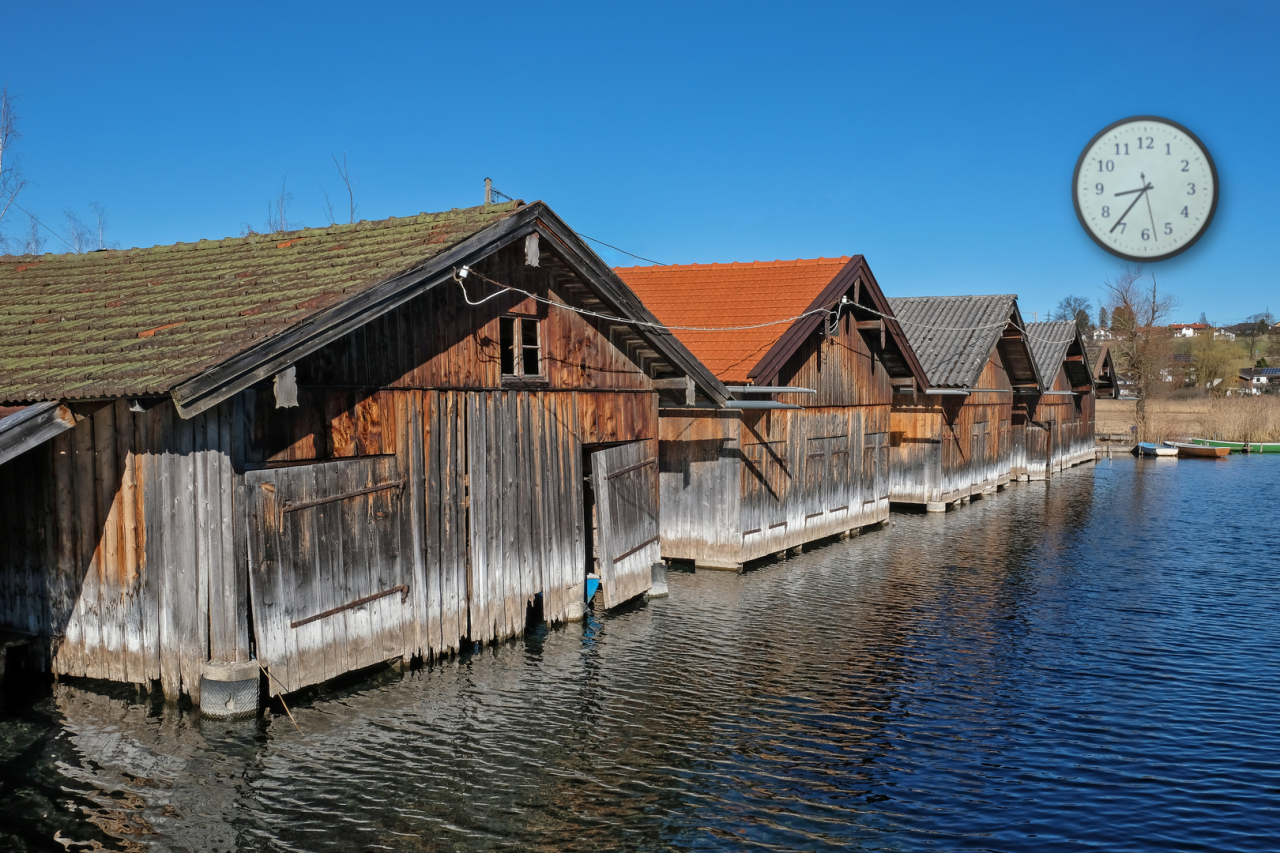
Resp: {"hour": 8, "minute": 36, "second": 28}
